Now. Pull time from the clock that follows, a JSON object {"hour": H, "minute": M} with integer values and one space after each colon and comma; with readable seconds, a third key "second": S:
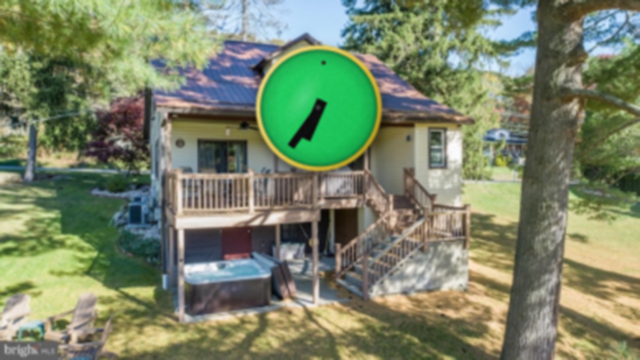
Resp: {"hour": 6, "minute": 35}
